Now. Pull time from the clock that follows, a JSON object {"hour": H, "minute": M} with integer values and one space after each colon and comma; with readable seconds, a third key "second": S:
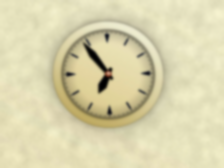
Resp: {"hour": 6, "minute": 54}
